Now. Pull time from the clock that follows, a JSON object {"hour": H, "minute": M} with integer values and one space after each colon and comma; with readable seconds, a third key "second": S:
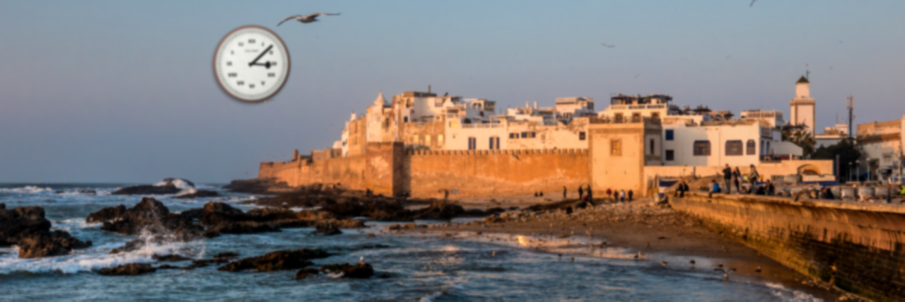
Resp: {"hour": 3, "minute": 8}
